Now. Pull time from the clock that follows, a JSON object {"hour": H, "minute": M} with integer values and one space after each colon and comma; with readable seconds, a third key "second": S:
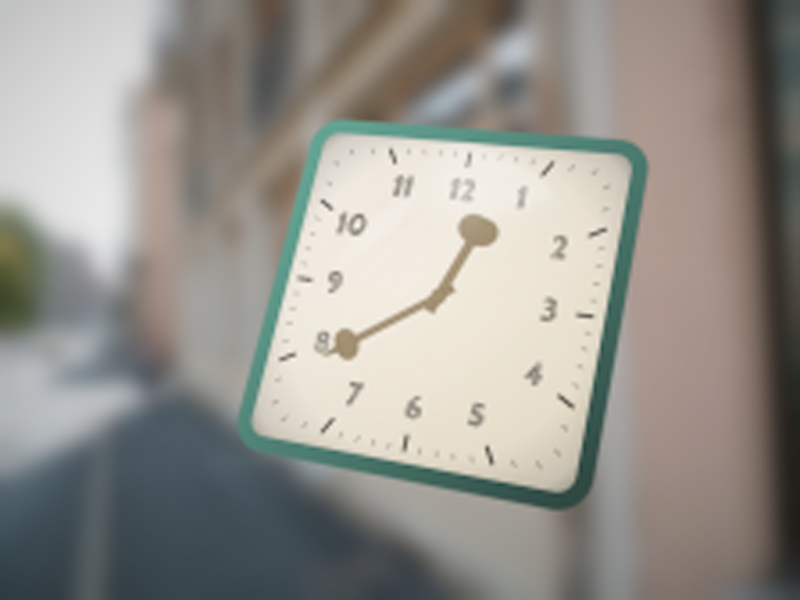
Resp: {"hour": 12, "minute": 39}
